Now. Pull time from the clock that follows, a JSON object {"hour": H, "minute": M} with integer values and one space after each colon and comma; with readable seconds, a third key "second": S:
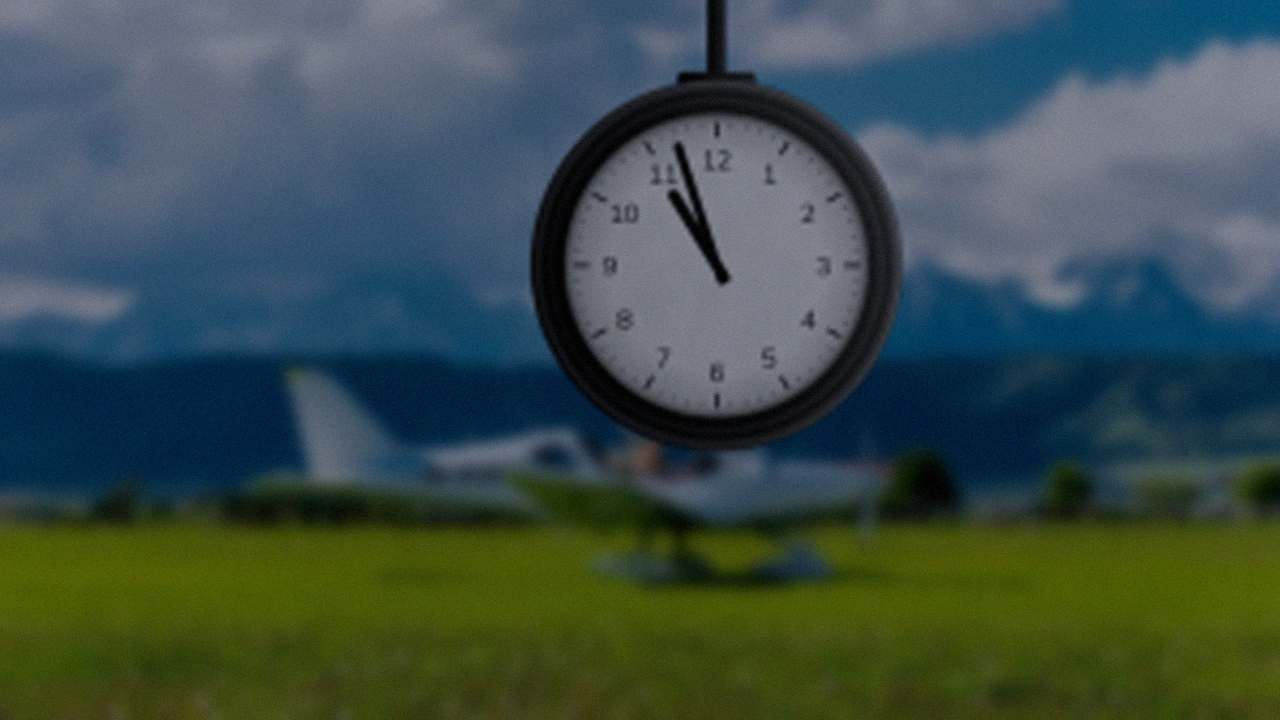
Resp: {"hour": 10, "minute": 57}
